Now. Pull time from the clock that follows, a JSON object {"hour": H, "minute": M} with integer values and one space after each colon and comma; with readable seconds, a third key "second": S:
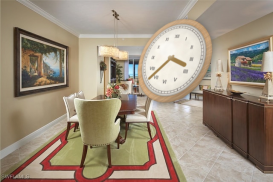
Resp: {"hour": 3, "minute": 37}
